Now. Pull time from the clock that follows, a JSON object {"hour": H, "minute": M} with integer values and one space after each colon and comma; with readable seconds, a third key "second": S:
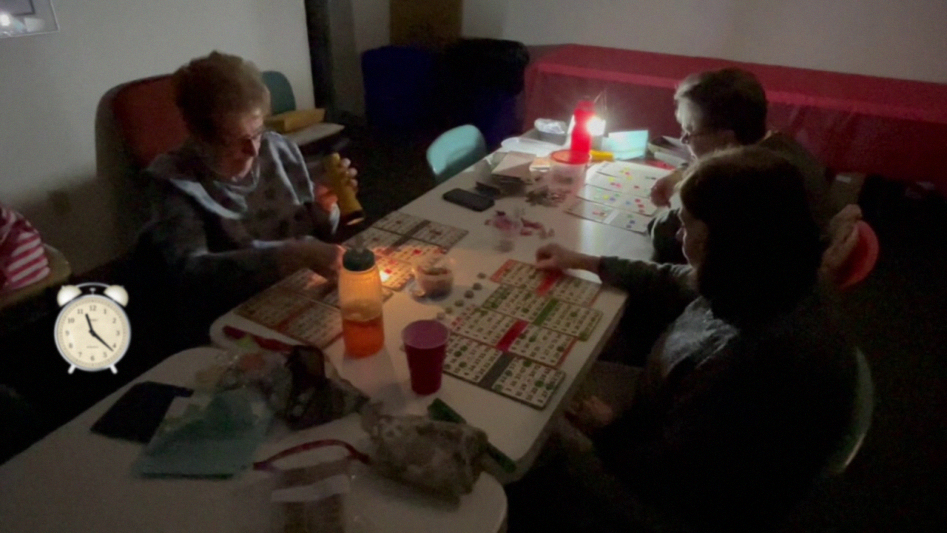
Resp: {"hour": 11, "minute": 22}
